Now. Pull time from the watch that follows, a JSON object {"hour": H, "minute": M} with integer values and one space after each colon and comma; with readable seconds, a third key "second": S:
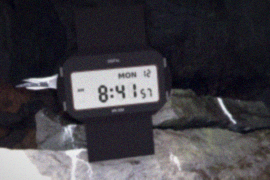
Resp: {"hour": 8, "minute": 41}
